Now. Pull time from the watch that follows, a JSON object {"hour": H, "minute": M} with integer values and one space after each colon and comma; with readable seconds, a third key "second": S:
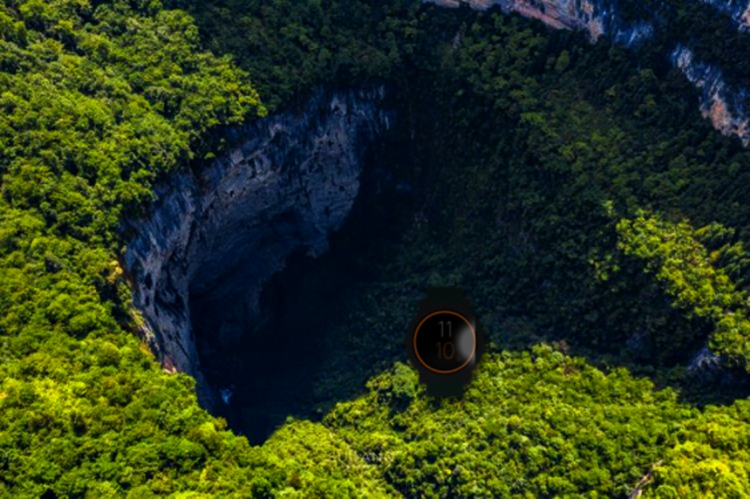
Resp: {"hour": 11, "minute": 10}
